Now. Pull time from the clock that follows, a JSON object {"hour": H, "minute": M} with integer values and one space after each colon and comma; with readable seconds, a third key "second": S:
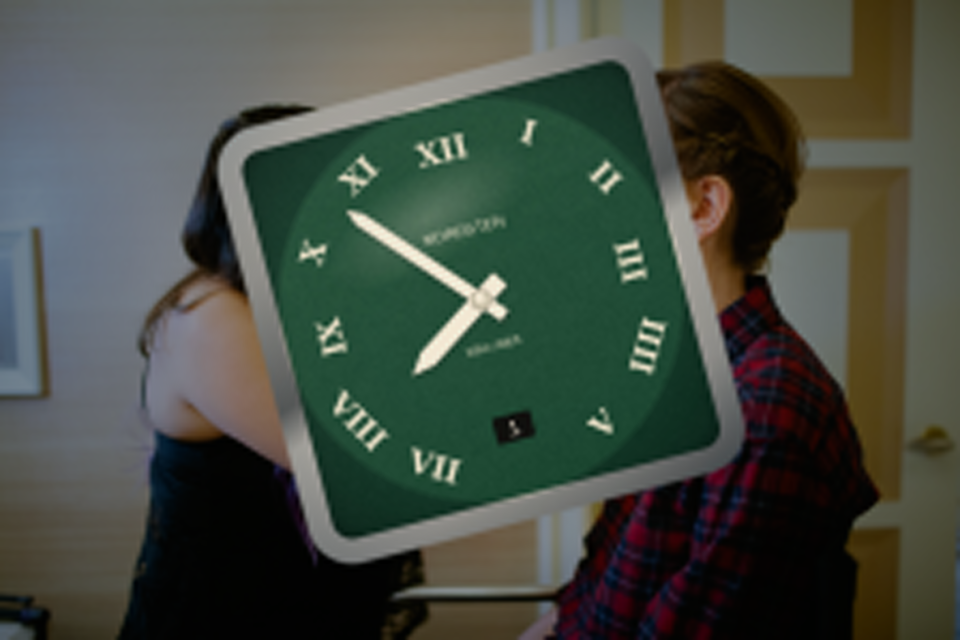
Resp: {"hour": 7, "minute": 53}
